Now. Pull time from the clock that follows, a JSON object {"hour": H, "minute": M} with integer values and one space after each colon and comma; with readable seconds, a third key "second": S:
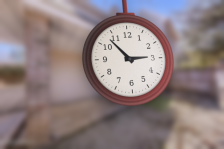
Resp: {"hour": 2, "minute": 53}
